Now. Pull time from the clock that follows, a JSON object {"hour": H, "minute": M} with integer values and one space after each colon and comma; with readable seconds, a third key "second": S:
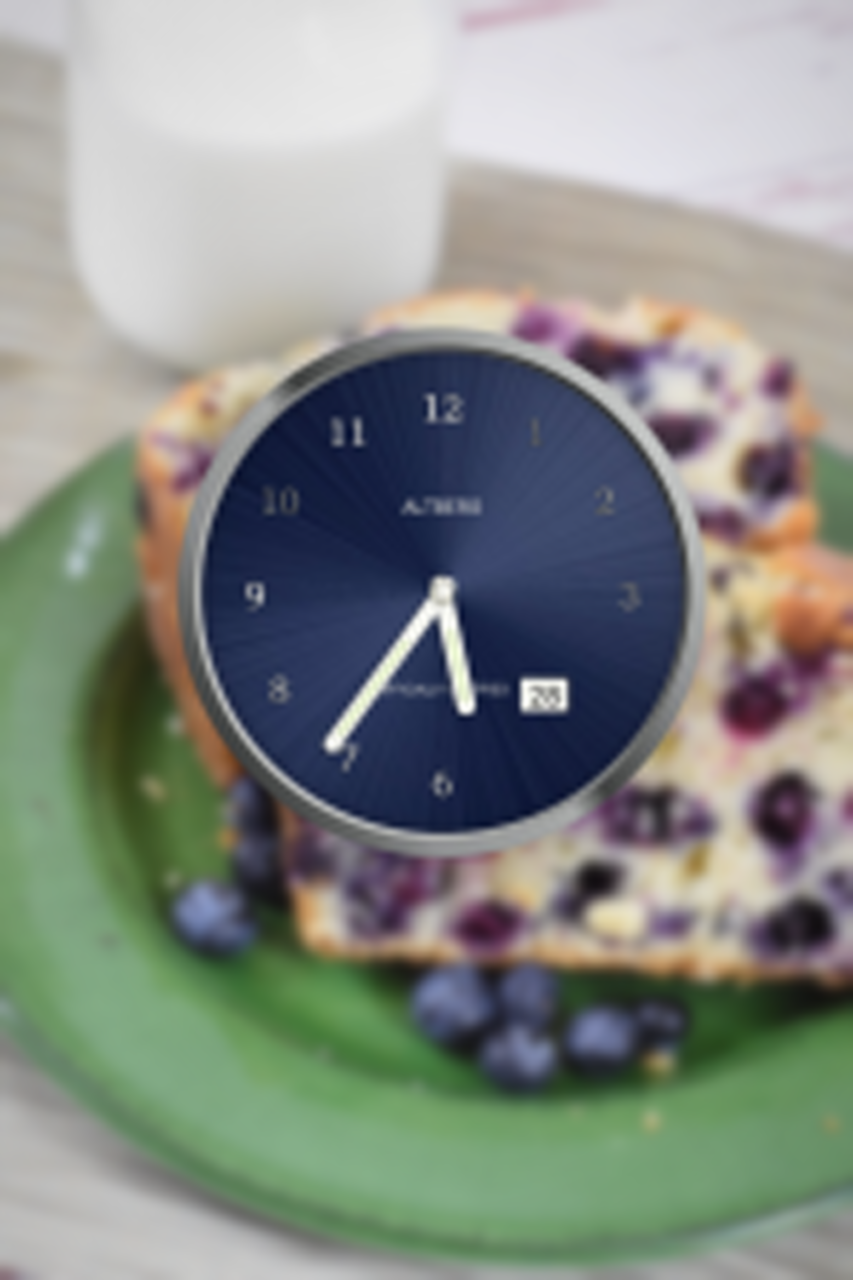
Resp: {"hour": 5, "minute": 36}
